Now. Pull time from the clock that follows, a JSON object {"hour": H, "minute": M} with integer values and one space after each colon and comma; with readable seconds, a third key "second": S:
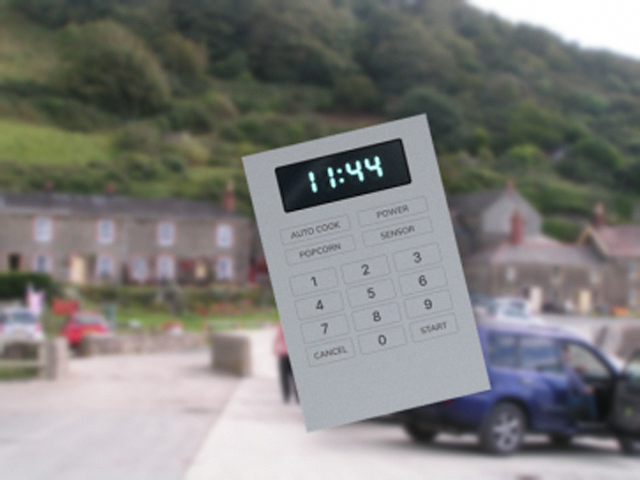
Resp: {"hour": 11, "minute": 44}
